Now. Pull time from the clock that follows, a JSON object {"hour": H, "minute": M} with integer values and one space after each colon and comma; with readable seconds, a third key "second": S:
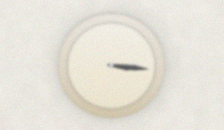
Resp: {"hour": 3, "minute": 16}
